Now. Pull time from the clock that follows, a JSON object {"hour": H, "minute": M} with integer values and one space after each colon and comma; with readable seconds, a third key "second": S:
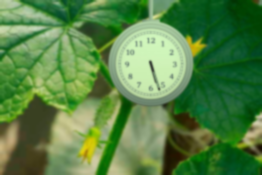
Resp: {"hour": 5, "minute": 27}
